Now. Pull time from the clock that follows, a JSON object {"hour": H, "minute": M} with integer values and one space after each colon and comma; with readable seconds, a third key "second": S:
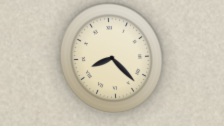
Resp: {"hour": 8, "minute": 23}
